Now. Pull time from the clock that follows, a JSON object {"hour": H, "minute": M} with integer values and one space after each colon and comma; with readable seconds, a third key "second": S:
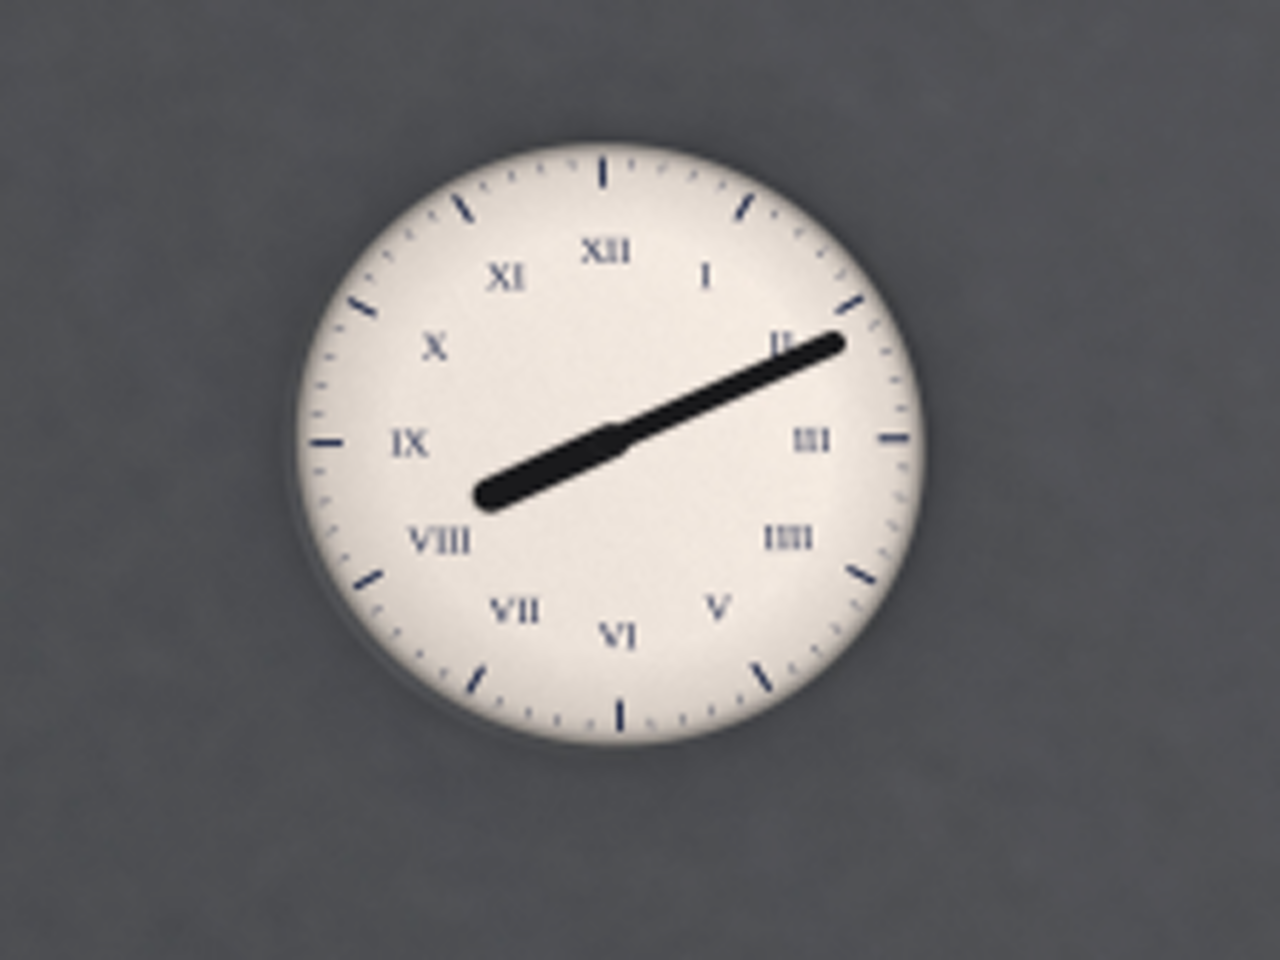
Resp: {"hour": 8, "minute": 11}
